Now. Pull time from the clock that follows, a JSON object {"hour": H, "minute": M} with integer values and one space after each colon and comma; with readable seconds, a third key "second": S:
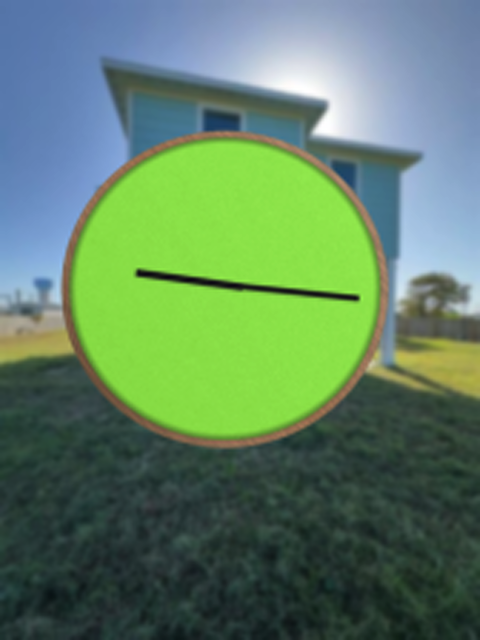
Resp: {"hour": 9, "minute": 16}
